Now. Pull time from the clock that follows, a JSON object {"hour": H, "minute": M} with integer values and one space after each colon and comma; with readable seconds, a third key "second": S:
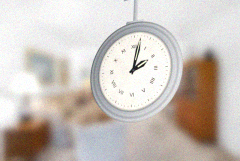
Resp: {"hour": 2, "minute": 2}
